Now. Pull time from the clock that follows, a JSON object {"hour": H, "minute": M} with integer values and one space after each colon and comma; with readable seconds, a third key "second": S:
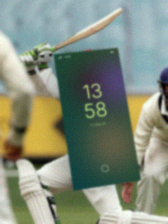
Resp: {"hour": 13, "minute": 58}
